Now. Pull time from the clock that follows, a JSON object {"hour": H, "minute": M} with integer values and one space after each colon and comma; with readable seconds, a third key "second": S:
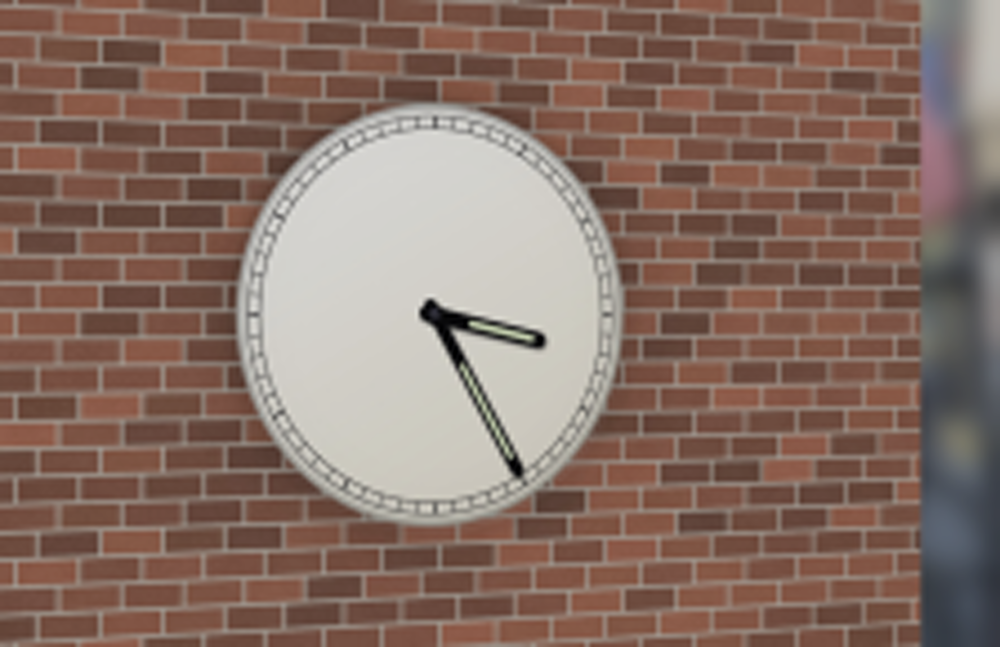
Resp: {"hour": 3, "minute": 25}
